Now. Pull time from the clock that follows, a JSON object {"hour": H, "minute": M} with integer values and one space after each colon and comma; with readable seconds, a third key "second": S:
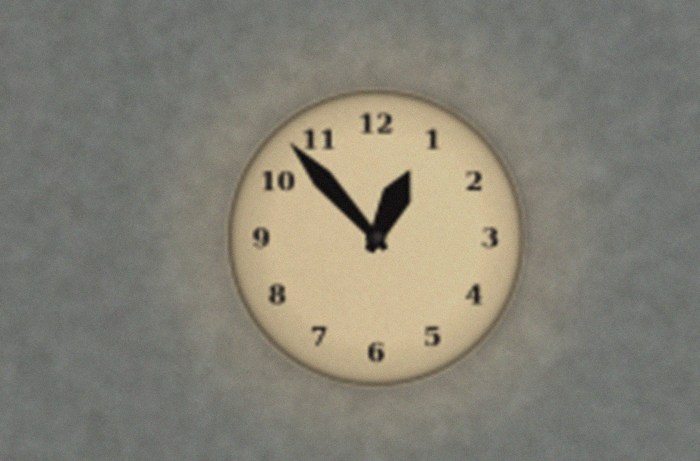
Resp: {"hour": 12, "minute": 53}
